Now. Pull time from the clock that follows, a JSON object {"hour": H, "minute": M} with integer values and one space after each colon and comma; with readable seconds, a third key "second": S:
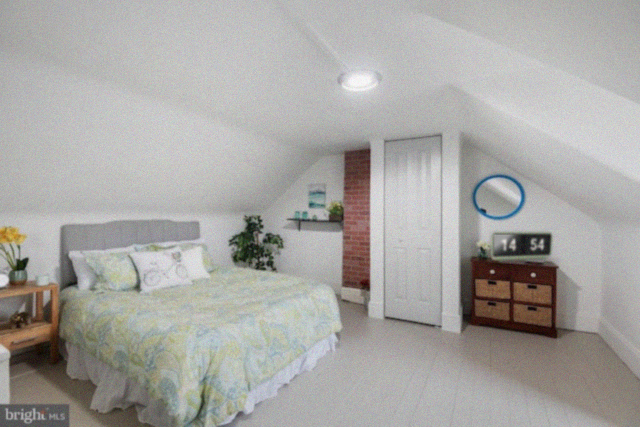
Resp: {"hour": 14, "minute": 54}
